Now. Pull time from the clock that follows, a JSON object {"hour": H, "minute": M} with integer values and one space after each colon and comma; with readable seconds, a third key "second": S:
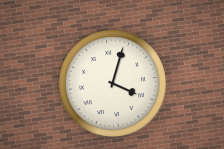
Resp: {"hour": 4, "minute": 4}
